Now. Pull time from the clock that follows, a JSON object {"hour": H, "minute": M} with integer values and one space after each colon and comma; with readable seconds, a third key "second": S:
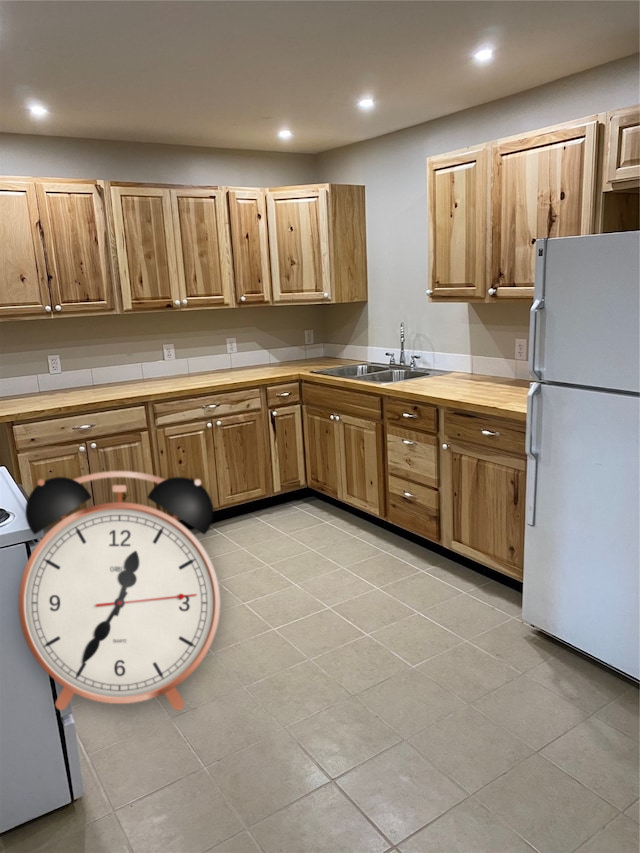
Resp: {"hour": 12, "minute": 35, "second": 14}
